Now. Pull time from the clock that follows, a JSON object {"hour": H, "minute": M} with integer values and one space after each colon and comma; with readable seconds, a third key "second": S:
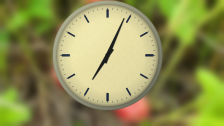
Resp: {"hour": 7, "minute": 4}
